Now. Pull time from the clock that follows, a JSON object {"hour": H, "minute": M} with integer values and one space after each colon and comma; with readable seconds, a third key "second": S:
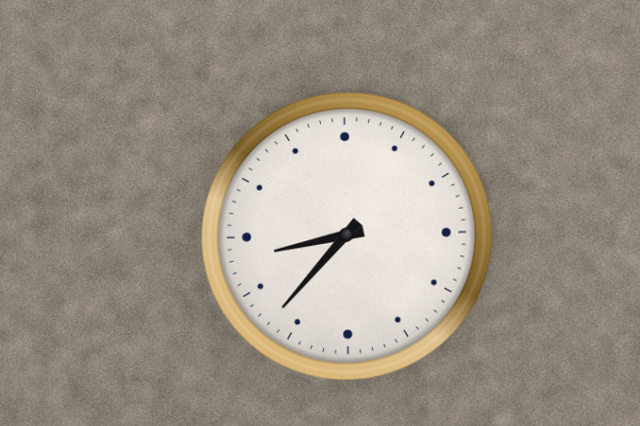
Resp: {"hour": 8, "minute": 37}
